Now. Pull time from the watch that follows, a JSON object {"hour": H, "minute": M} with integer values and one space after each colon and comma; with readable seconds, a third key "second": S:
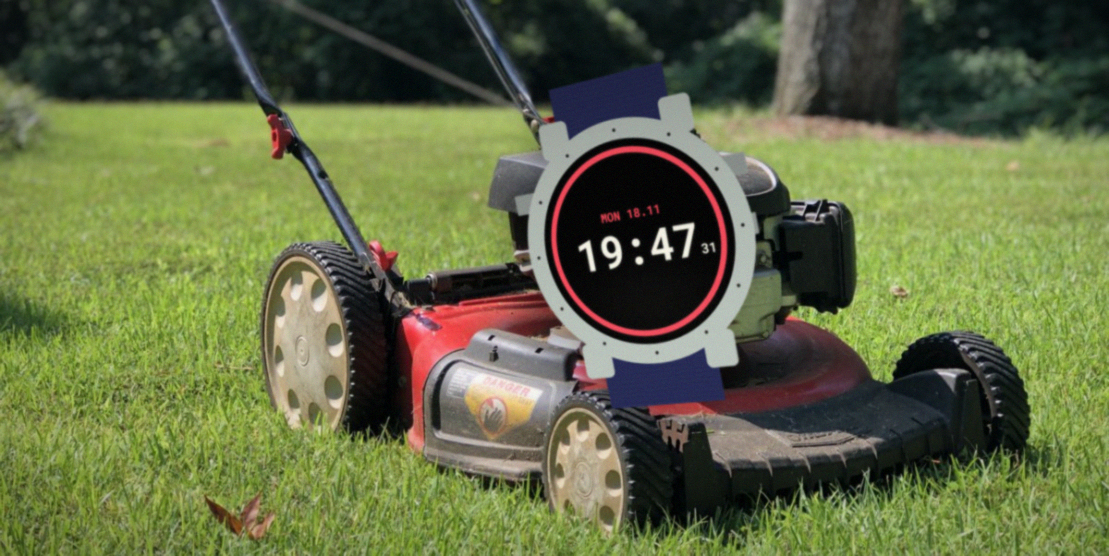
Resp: {"hour": 19, "minute": 47, "second": 31}
